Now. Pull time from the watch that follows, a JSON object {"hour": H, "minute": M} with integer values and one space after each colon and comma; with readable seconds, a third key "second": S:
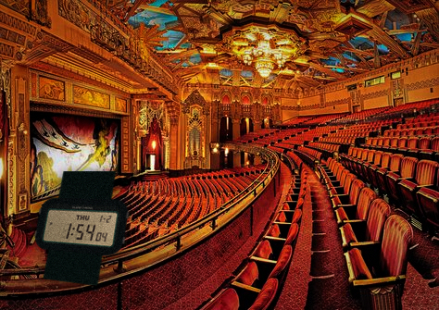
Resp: {"hour": 1, "minute": 54, "second": 4}
